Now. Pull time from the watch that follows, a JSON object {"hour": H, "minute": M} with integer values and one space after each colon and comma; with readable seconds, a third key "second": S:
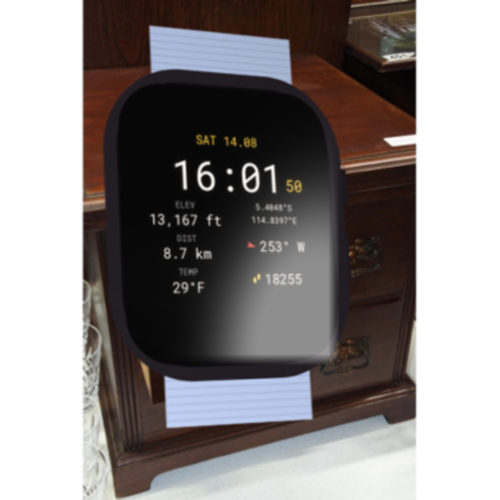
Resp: {"hour": 16, "minute": 1, "second": 50}
